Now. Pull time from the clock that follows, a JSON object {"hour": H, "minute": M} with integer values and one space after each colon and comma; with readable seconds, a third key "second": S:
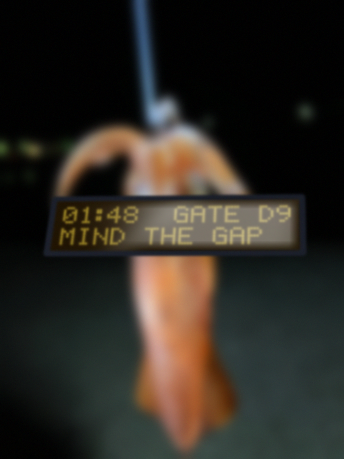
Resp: {"hour": 1, "minute": 48}
